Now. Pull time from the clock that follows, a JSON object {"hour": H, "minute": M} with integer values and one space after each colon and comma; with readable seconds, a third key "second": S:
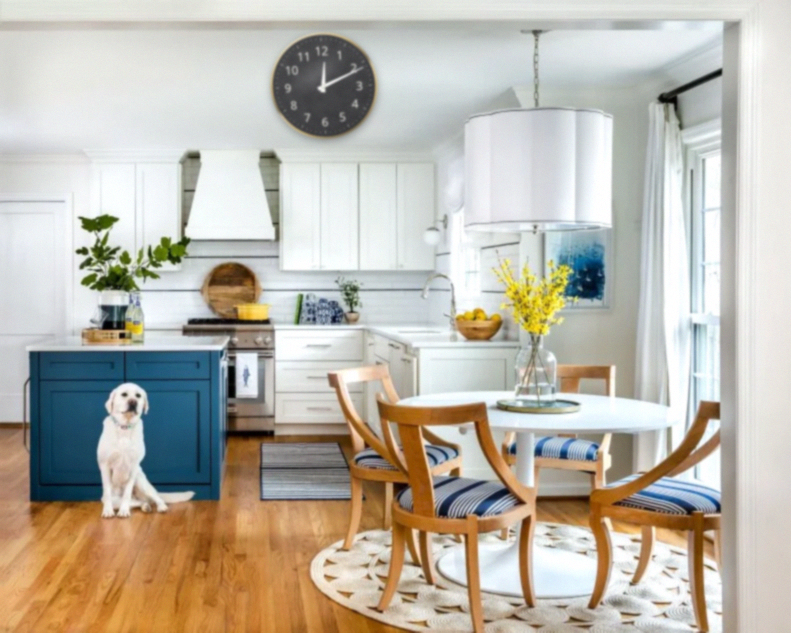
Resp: {"hour": 12, "minute": 11}
